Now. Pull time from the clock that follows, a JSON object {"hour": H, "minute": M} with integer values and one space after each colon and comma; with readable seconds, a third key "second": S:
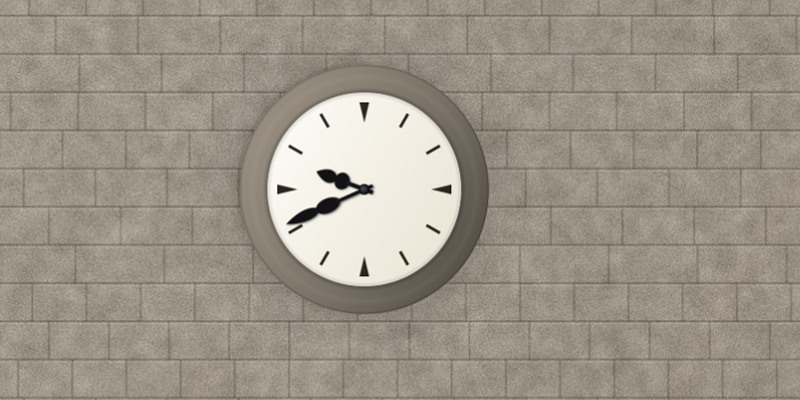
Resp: {"hour": 9, "minute": 41}
